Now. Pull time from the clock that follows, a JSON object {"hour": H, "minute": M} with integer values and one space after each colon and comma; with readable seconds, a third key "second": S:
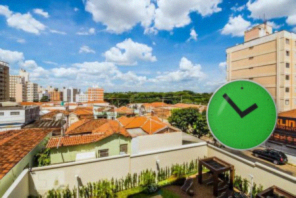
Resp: {"hour": 1, "minute": 53}
